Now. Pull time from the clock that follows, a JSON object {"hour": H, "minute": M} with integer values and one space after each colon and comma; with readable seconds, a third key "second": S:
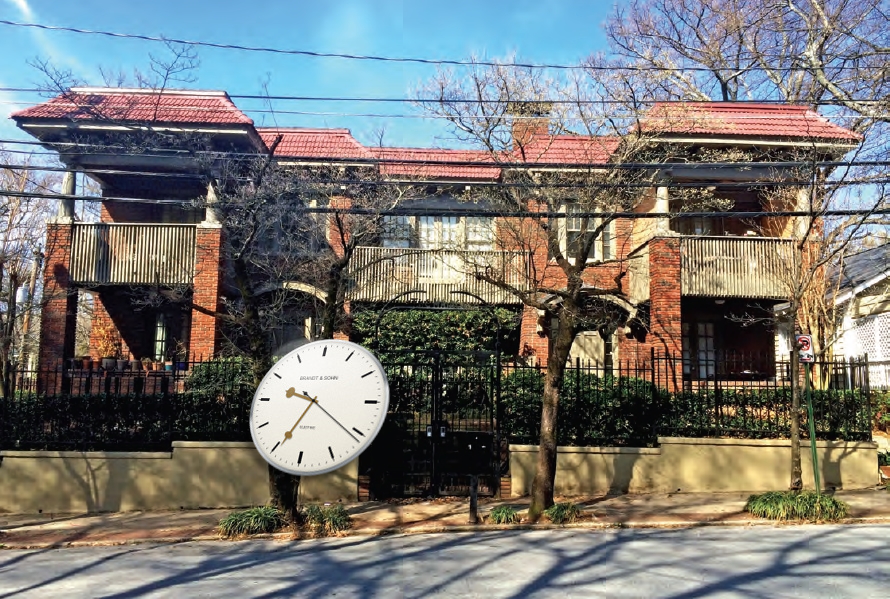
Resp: {"hour": 9, "minute": 34, "second": 21}
